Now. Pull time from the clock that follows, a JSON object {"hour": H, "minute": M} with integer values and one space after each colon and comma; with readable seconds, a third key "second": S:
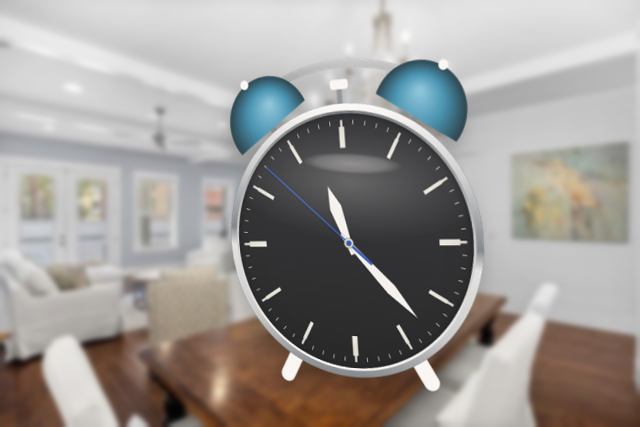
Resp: {"hour": 11, "minute": 22, "second": 52}
